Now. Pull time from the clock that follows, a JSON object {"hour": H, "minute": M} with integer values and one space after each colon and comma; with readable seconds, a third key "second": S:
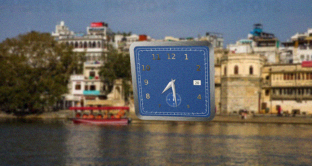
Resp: {"hour": 7, "minute": 29}
